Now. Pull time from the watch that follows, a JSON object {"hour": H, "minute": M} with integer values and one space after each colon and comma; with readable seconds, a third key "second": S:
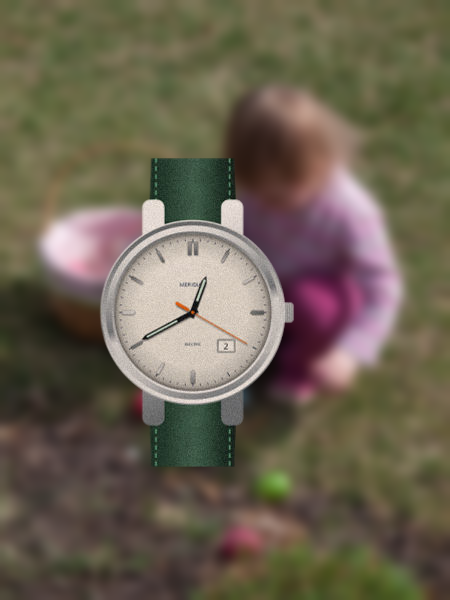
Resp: {"hour": 12, "minute": 40, "second": 20}
